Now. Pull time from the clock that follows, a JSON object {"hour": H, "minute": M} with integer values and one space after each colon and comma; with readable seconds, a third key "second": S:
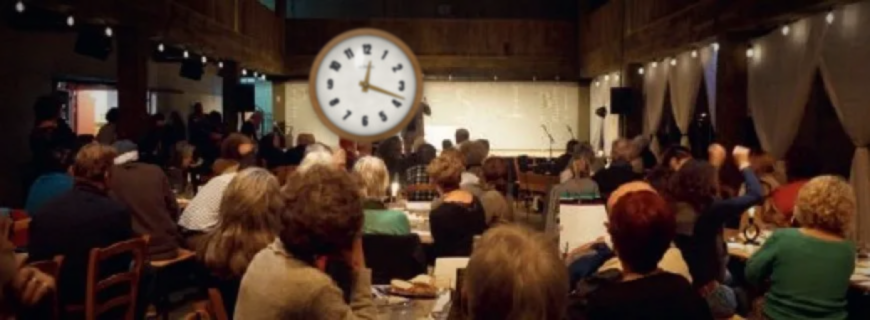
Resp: {"hour": 12, "minute": 18}
